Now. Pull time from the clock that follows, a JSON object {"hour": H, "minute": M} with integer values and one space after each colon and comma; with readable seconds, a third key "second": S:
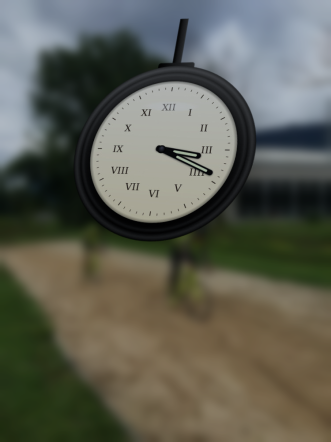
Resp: {"hour": 3, "minute": 19}
